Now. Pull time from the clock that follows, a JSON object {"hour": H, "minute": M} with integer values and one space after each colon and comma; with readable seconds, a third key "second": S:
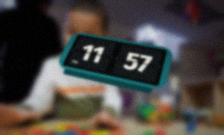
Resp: {"hour": 11, "minute": 57}
